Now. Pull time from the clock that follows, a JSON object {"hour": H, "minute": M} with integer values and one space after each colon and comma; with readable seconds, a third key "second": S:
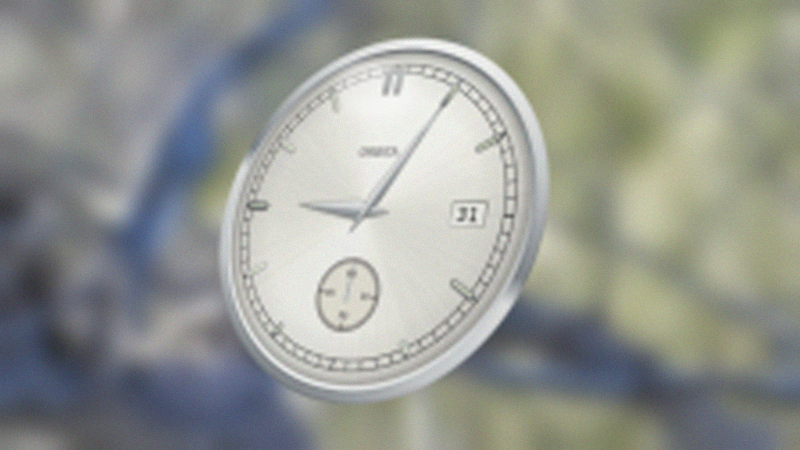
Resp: {"hour": 9, "minute": 5}
